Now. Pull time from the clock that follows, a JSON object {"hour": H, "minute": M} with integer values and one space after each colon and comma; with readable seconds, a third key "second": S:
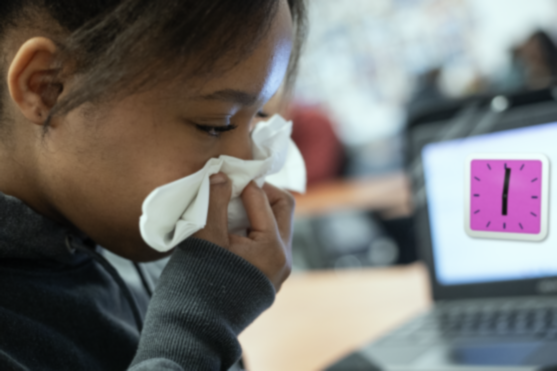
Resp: {"hour": 6, "minute": 1}
